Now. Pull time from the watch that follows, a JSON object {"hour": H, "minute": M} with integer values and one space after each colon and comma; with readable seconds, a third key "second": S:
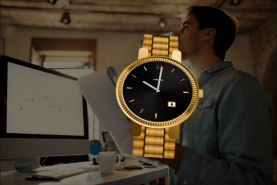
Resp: {"hour": 10, "minute": 1}
